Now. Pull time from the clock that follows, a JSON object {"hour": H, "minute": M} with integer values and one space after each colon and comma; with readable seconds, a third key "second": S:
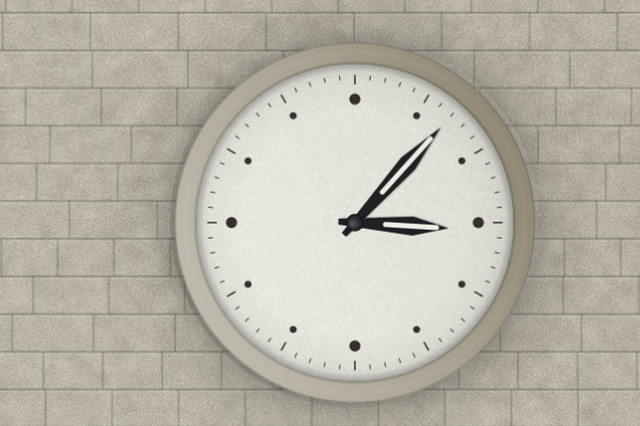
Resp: {"hour": 3, "minute": 7}
